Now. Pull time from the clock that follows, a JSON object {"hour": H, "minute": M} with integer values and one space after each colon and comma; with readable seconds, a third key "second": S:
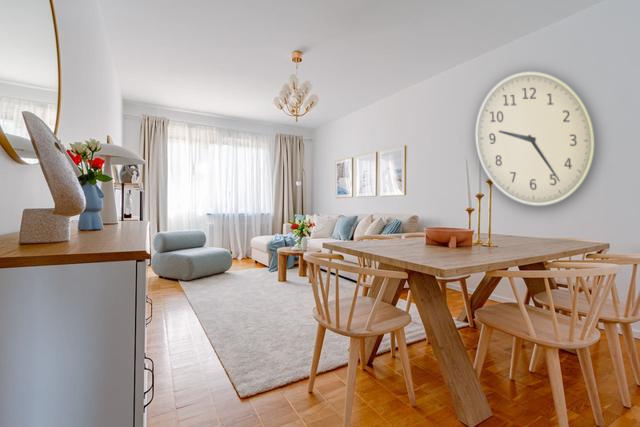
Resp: {"hour": 9, "minute": 24}
